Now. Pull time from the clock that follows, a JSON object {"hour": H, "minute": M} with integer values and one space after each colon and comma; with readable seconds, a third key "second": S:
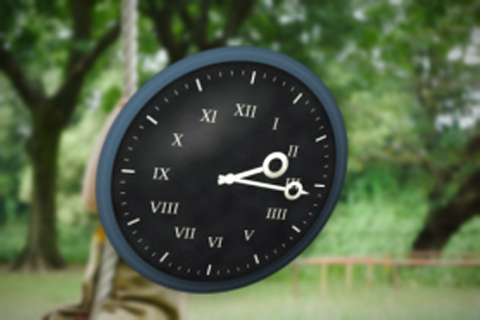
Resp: {"hour": 2, "minute": 16}
